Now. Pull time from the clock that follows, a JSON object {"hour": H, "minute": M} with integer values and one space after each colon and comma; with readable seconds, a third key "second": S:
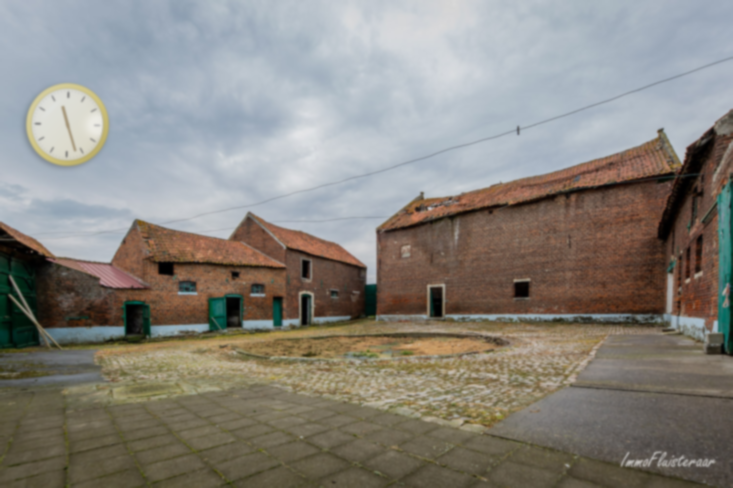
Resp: {"hour": 11, "minute": 27}
